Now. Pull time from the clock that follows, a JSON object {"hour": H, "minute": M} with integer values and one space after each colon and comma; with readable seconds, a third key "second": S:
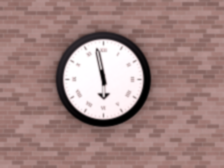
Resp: {"hour": 5, "minute": 58}
